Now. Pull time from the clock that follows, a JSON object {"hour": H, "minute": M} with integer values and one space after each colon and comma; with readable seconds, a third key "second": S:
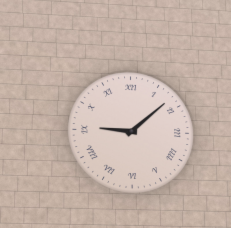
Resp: {"hour": 9, "minute": 8}
